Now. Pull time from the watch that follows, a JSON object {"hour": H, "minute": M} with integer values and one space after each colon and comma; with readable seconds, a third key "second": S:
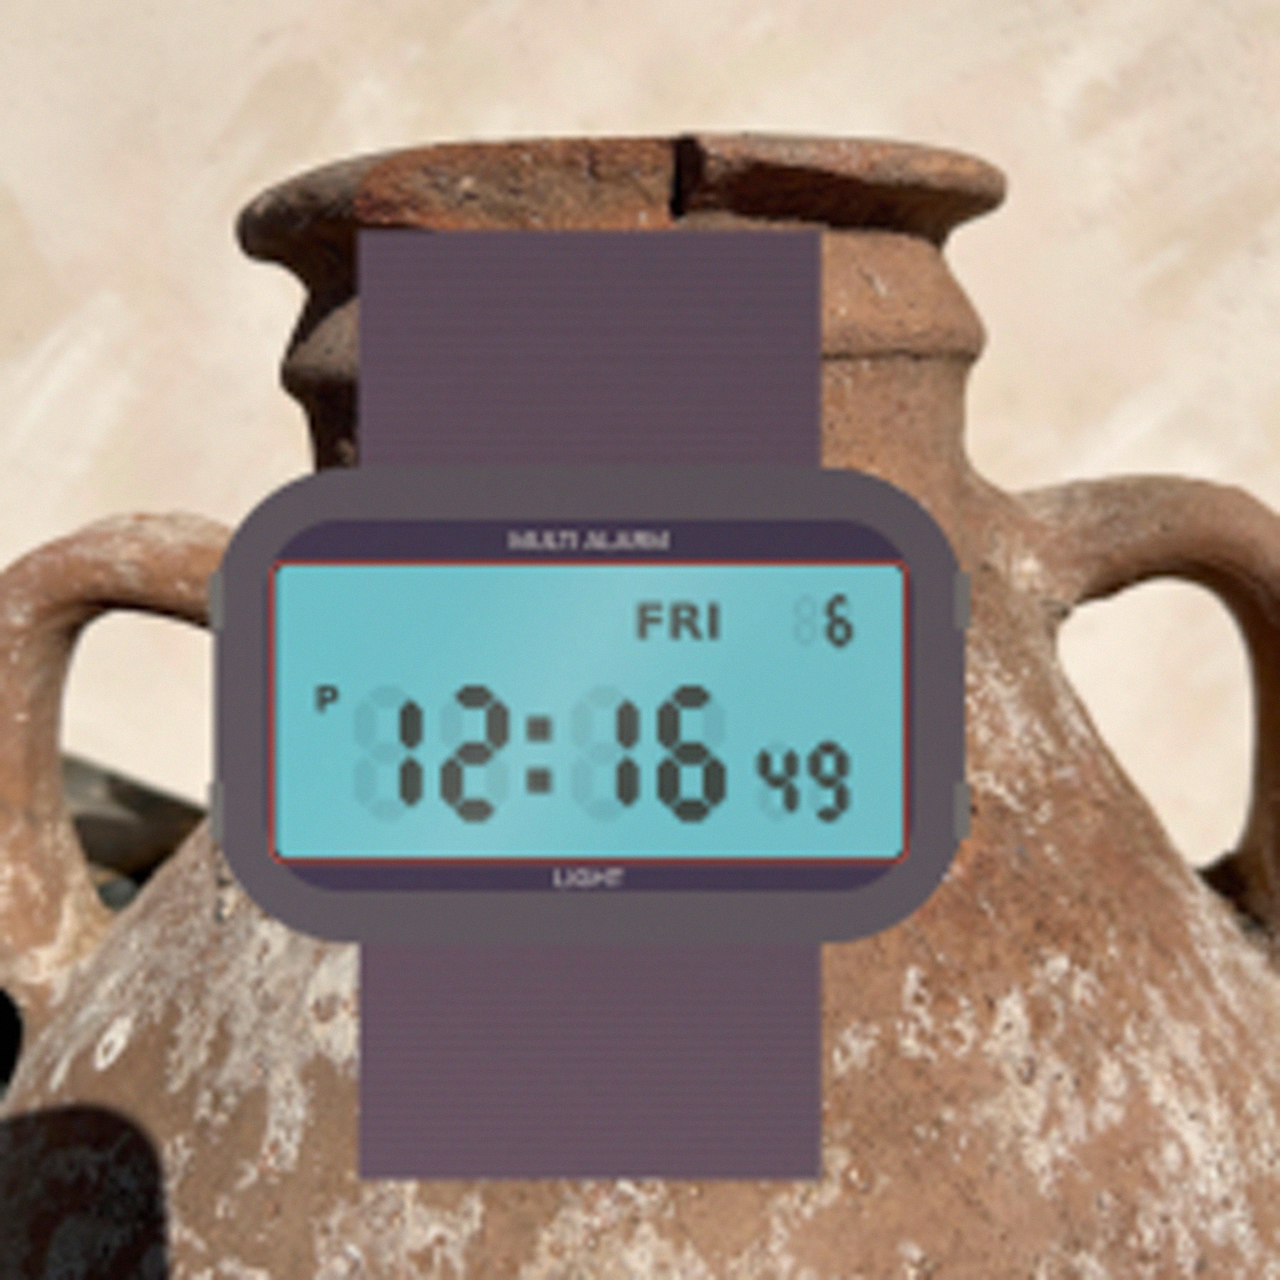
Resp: {"hour": 12, "minute": 16, "second": 49}
